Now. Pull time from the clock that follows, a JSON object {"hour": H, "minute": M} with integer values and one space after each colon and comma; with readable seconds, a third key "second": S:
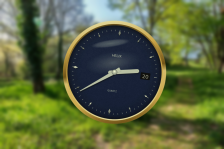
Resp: {"hour": 2, "minute": 39}
